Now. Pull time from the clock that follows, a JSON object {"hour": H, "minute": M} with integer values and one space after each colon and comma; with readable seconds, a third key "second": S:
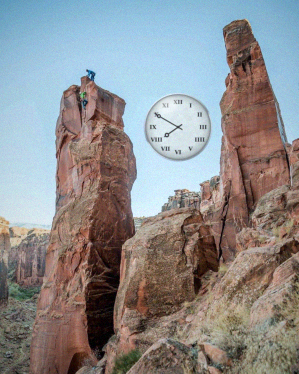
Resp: {"hour": 7, "minute": 50}
